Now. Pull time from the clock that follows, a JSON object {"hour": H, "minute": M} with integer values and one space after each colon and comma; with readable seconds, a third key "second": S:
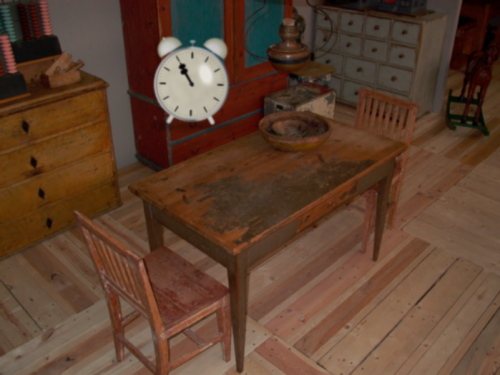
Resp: {"hour": 10, "minute": 55}
